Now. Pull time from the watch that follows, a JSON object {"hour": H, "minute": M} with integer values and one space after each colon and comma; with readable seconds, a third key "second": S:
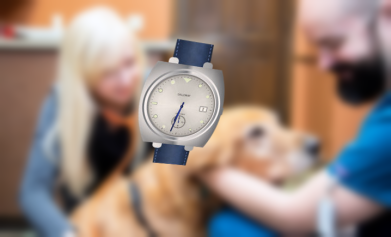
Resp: {"hour": 6, "minute": 32}
